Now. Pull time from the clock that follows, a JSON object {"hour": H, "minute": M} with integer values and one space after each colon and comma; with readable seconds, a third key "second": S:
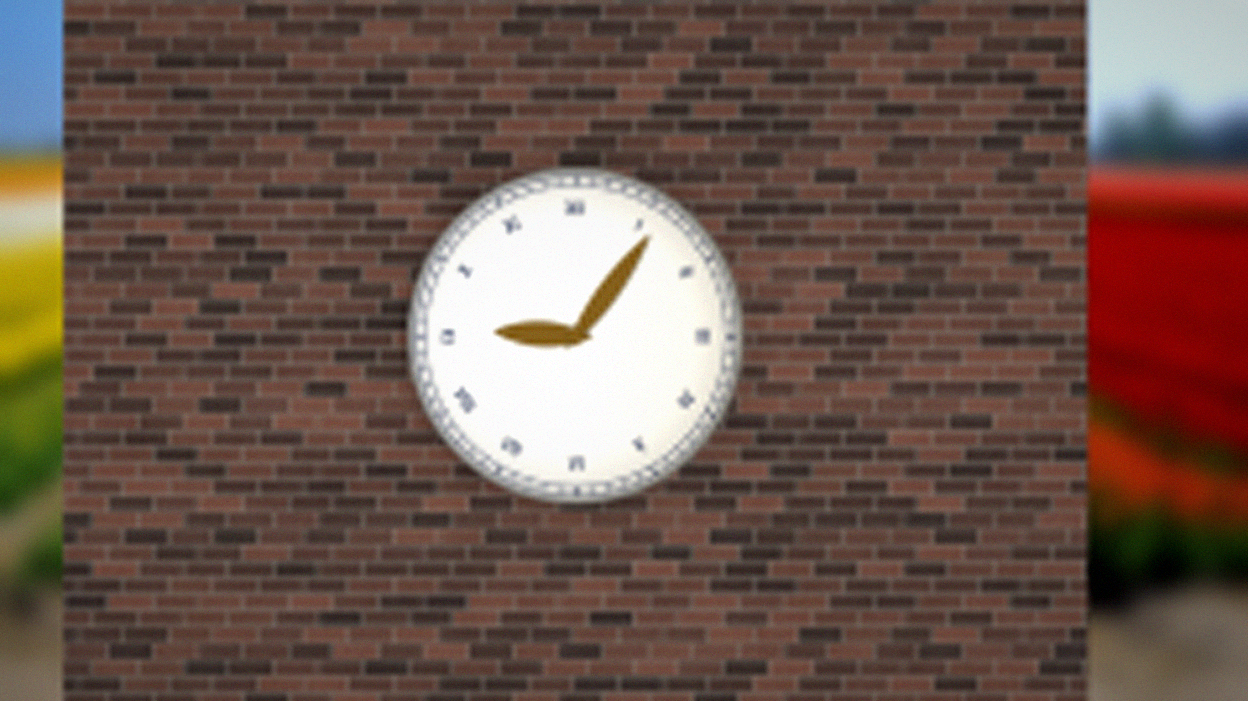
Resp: {"hour": 9, "minute": 6}
